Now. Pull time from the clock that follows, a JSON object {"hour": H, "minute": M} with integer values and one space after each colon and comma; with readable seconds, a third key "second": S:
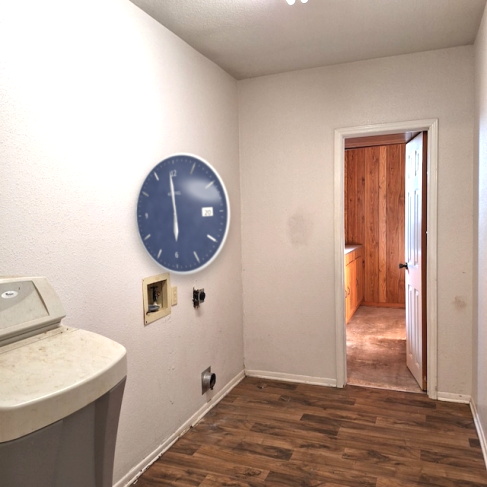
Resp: {"hour": 5, "minute": 59}
